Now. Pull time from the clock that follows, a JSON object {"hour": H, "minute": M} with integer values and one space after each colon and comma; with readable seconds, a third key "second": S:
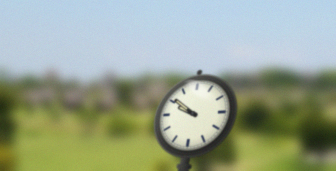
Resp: {"hour": 9, "minute": 51}
